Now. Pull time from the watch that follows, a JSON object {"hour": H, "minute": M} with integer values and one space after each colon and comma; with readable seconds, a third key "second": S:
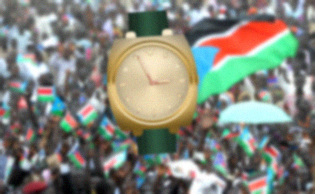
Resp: {"hour": 2, "minute": 56}
